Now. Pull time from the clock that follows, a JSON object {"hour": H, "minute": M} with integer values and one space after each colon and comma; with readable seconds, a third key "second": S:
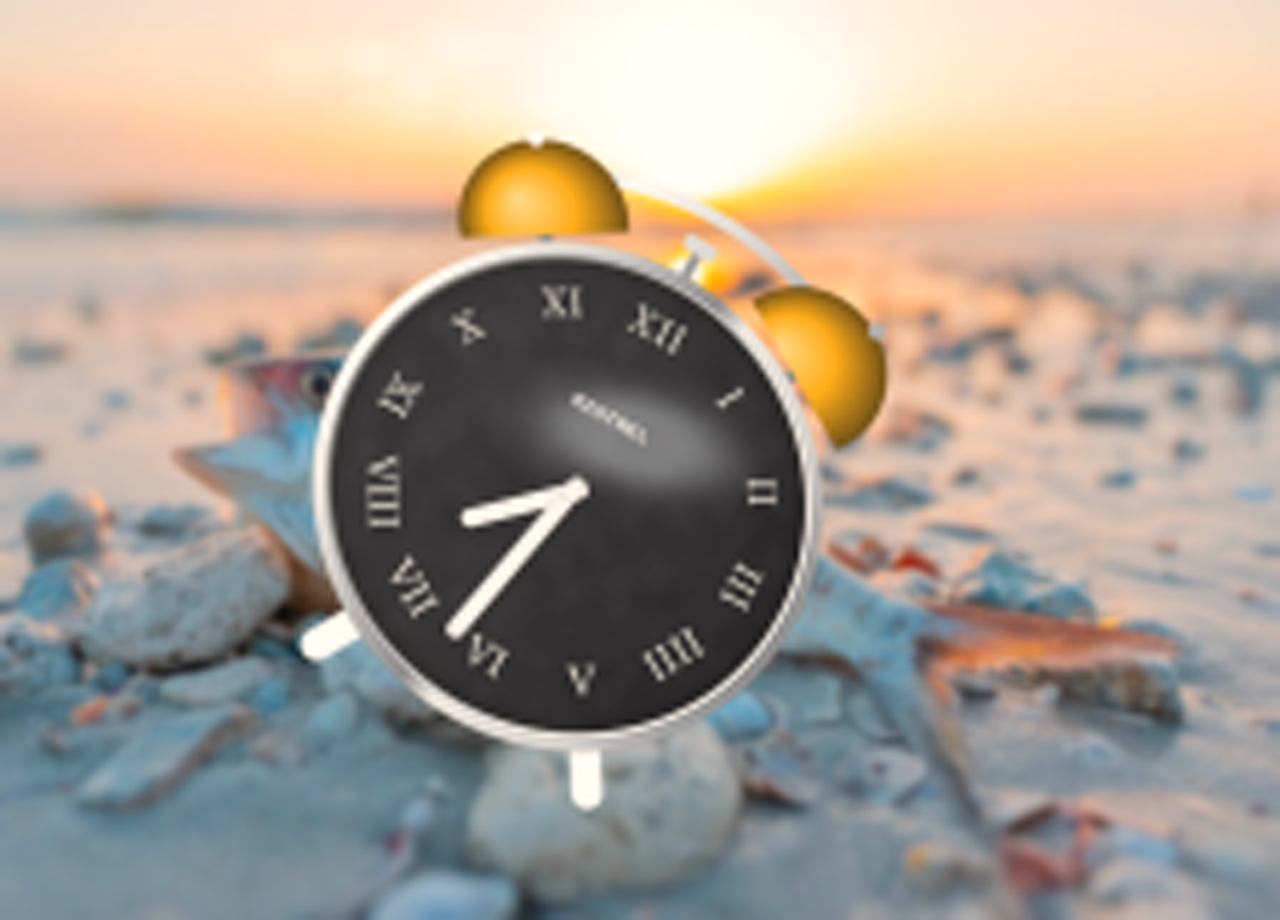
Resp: {"hour": 7, "minute": 32}
